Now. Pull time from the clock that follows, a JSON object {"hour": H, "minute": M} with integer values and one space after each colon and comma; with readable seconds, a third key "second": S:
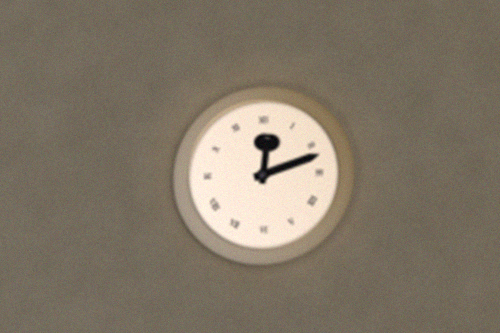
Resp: {"hour": 12, "minute": 12}
